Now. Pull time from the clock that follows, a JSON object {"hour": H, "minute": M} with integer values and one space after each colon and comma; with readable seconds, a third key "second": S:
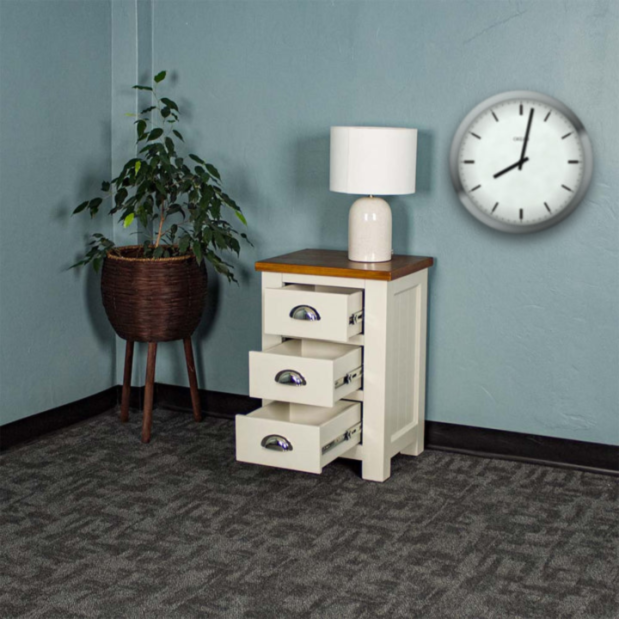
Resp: {"hour": 8, "minute": 2}
